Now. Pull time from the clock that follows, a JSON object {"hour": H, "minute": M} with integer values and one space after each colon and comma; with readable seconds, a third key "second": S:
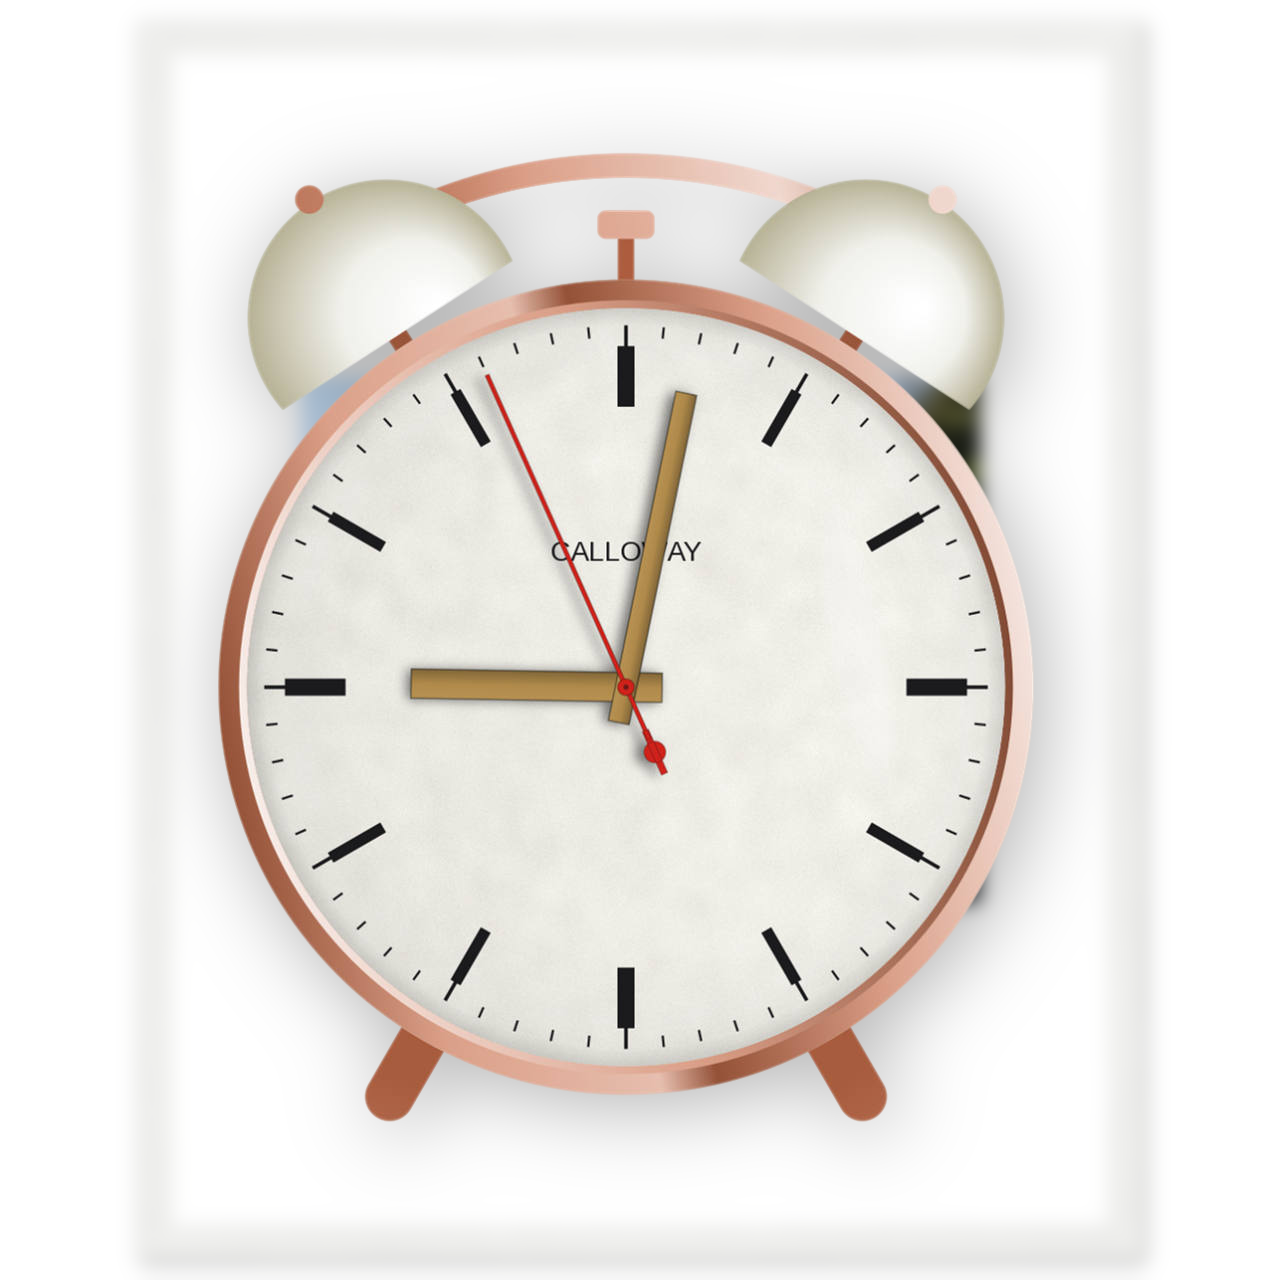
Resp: {"hour": 9, "minute": 1, "second": 56}
